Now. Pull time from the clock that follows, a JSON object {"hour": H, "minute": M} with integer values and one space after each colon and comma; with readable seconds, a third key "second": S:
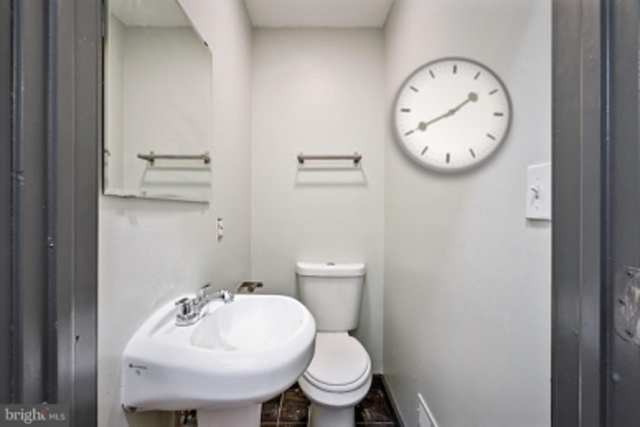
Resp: {"hour": 1, "minute": 40}
